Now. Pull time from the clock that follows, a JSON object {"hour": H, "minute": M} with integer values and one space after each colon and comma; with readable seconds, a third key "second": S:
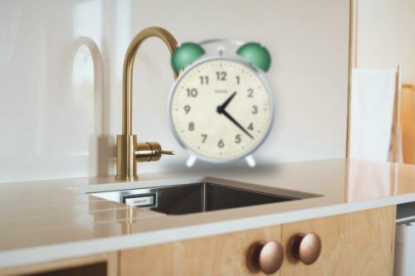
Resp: {"hour": 1, "minute": 22}
